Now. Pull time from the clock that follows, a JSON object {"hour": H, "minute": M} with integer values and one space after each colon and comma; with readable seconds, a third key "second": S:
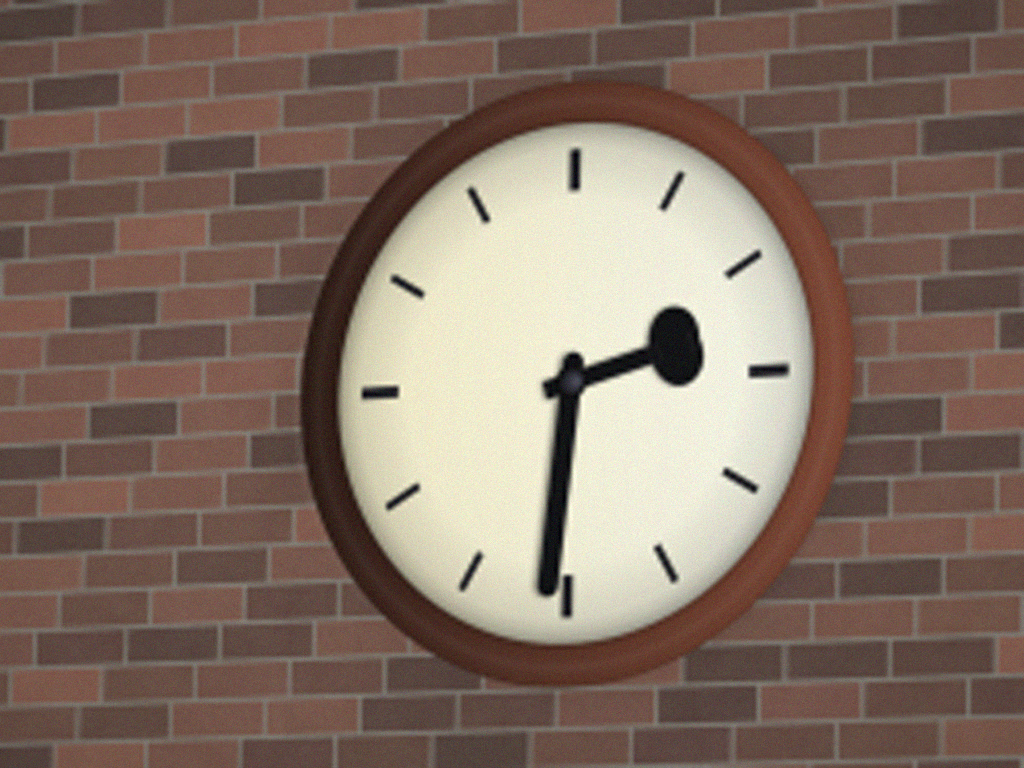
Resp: {"hour": 2, "minute": 31}
